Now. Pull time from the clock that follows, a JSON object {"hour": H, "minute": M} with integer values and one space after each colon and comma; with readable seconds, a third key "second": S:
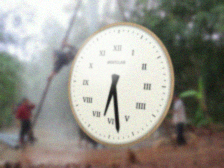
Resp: {"hour": 6, "minute": 28}
